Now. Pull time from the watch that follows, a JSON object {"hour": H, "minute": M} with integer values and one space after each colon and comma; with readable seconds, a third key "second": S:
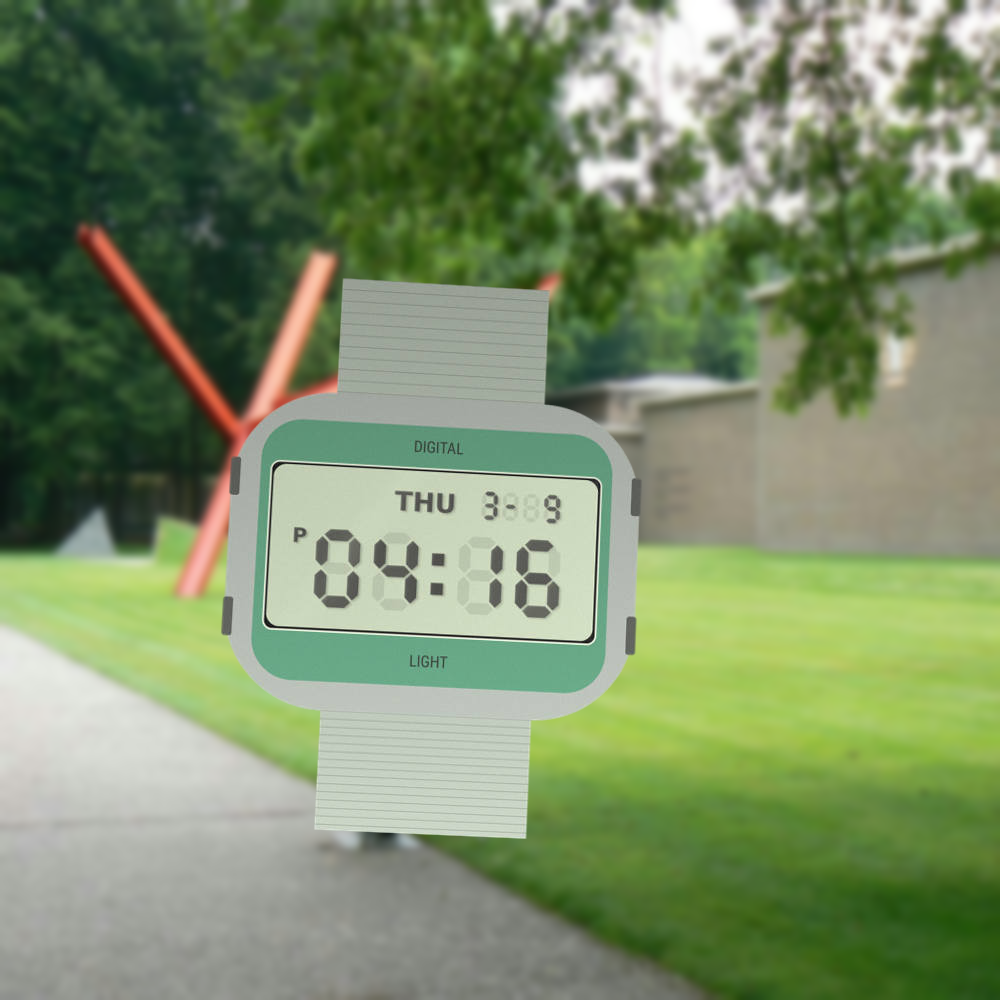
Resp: {"hour": 4, "minute": 16}
